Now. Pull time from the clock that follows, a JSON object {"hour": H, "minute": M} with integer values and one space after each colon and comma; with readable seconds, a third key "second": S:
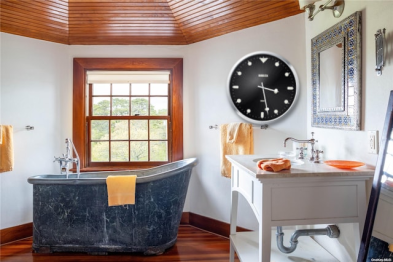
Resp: {"hour": 3, "minute": 28}
